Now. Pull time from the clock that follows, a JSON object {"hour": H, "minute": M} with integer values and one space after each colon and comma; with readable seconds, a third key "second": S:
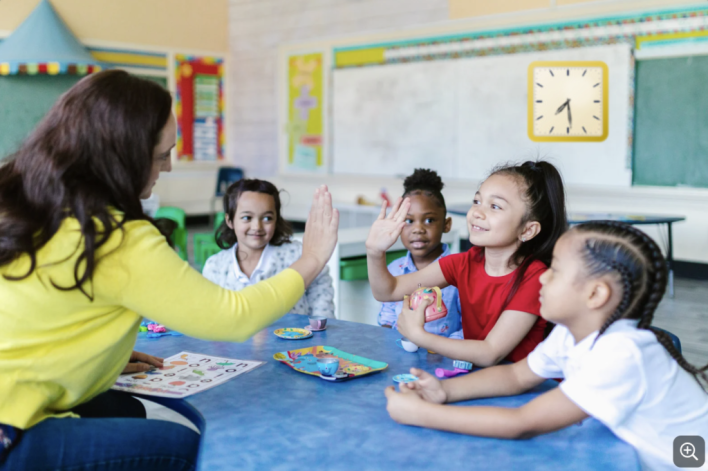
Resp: {"hour": 7, "minute": 29}
